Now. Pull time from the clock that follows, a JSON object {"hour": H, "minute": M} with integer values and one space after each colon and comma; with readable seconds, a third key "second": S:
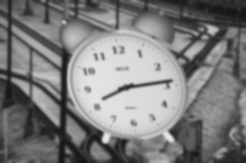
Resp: {"hour": 8, "minute": 14}
